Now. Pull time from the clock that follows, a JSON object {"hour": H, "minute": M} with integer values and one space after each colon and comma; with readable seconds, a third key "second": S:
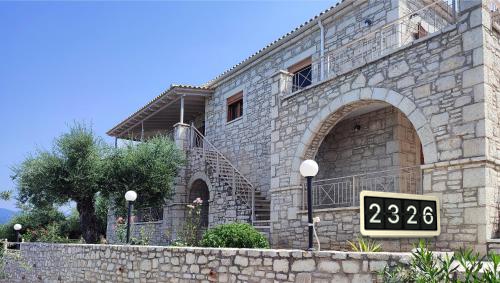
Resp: {"hour": 23, "minute": 26}
